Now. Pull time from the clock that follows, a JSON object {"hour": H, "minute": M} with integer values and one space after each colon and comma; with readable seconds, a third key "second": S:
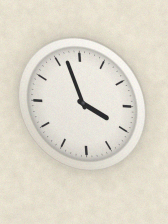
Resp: {"hour": 3, "minute": 57}
